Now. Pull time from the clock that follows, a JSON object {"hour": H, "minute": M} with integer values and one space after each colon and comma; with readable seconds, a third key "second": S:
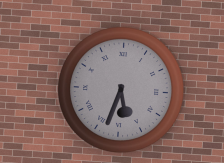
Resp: {"hour": 5, "minute": 33}
